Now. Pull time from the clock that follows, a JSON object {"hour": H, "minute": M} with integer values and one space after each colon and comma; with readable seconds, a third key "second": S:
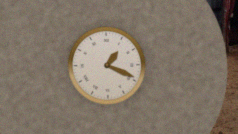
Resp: {"hour": 1, "minute": 19}
